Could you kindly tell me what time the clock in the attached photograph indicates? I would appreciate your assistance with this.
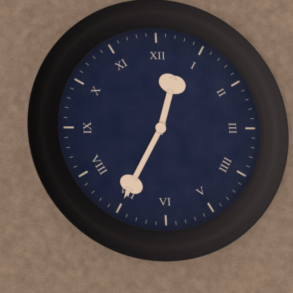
12:35
